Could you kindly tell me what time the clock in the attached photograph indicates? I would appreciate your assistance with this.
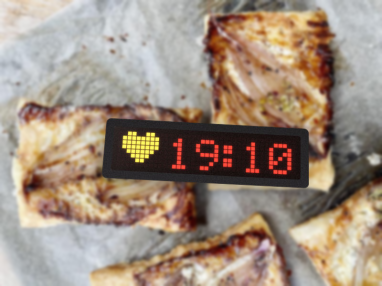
19:10
